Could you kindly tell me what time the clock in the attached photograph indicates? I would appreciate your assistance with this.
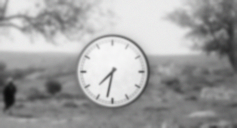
7:32
